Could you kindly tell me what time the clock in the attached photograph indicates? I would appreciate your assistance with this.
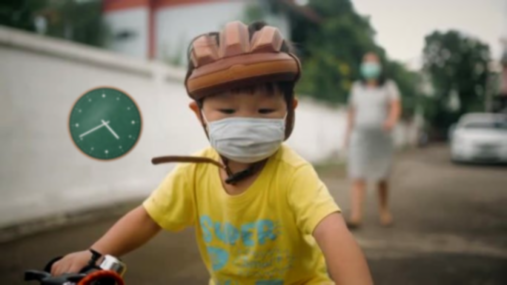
4:41
